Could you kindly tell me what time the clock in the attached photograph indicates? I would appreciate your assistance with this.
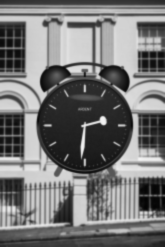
2:31
